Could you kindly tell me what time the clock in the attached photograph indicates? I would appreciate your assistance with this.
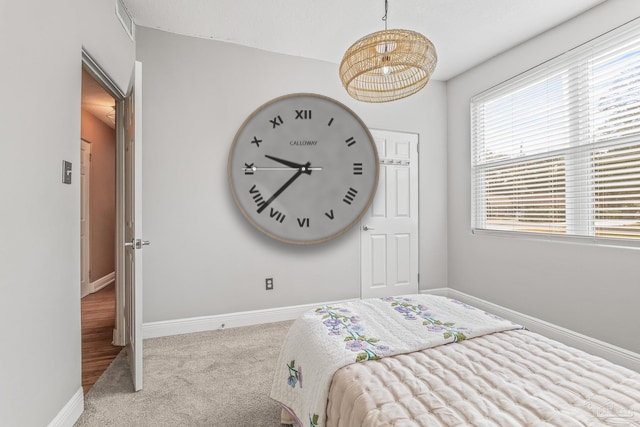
9:37:45
